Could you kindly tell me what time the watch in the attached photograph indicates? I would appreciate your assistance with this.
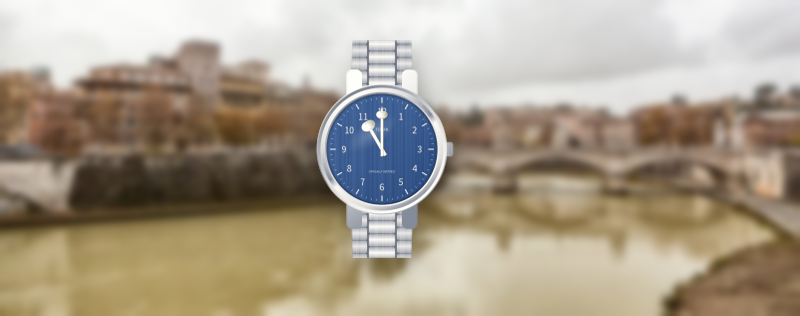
11:00
